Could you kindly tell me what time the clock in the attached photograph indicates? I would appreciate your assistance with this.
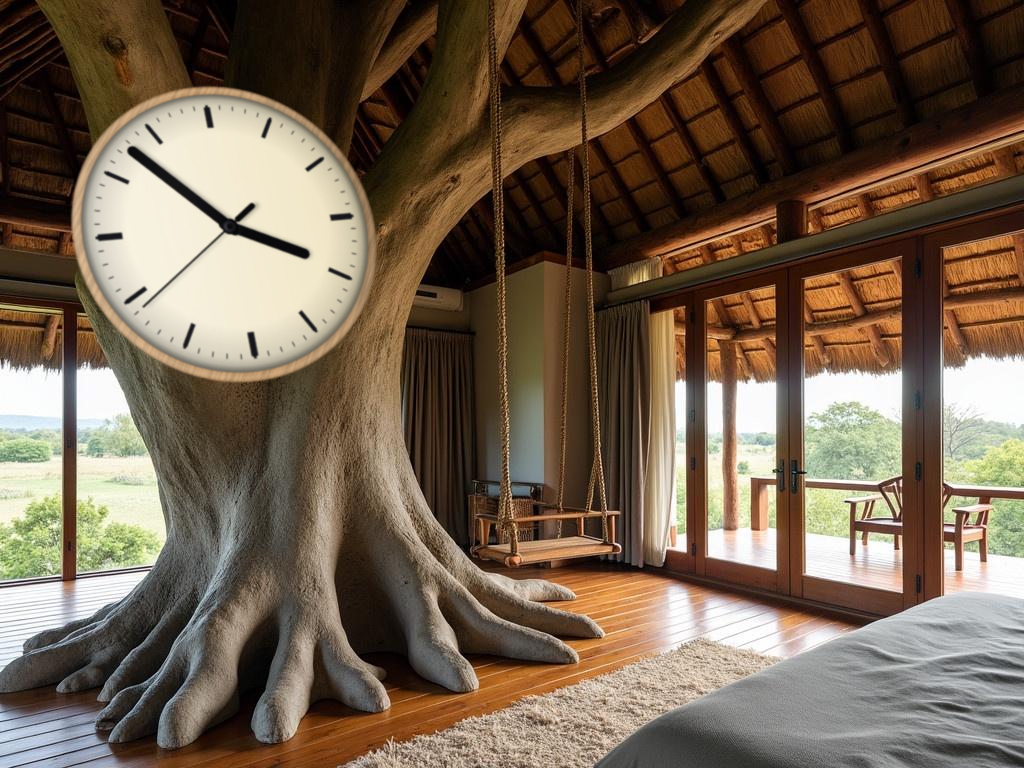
3:52:39
